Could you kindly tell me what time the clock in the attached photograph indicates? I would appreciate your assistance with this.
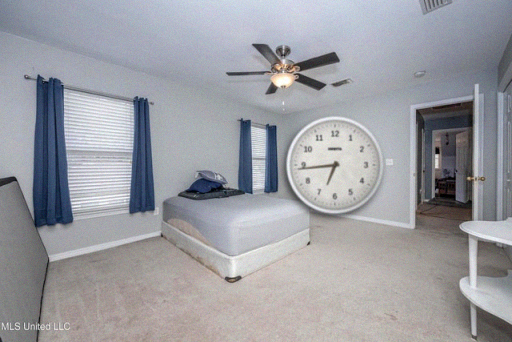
6:44
